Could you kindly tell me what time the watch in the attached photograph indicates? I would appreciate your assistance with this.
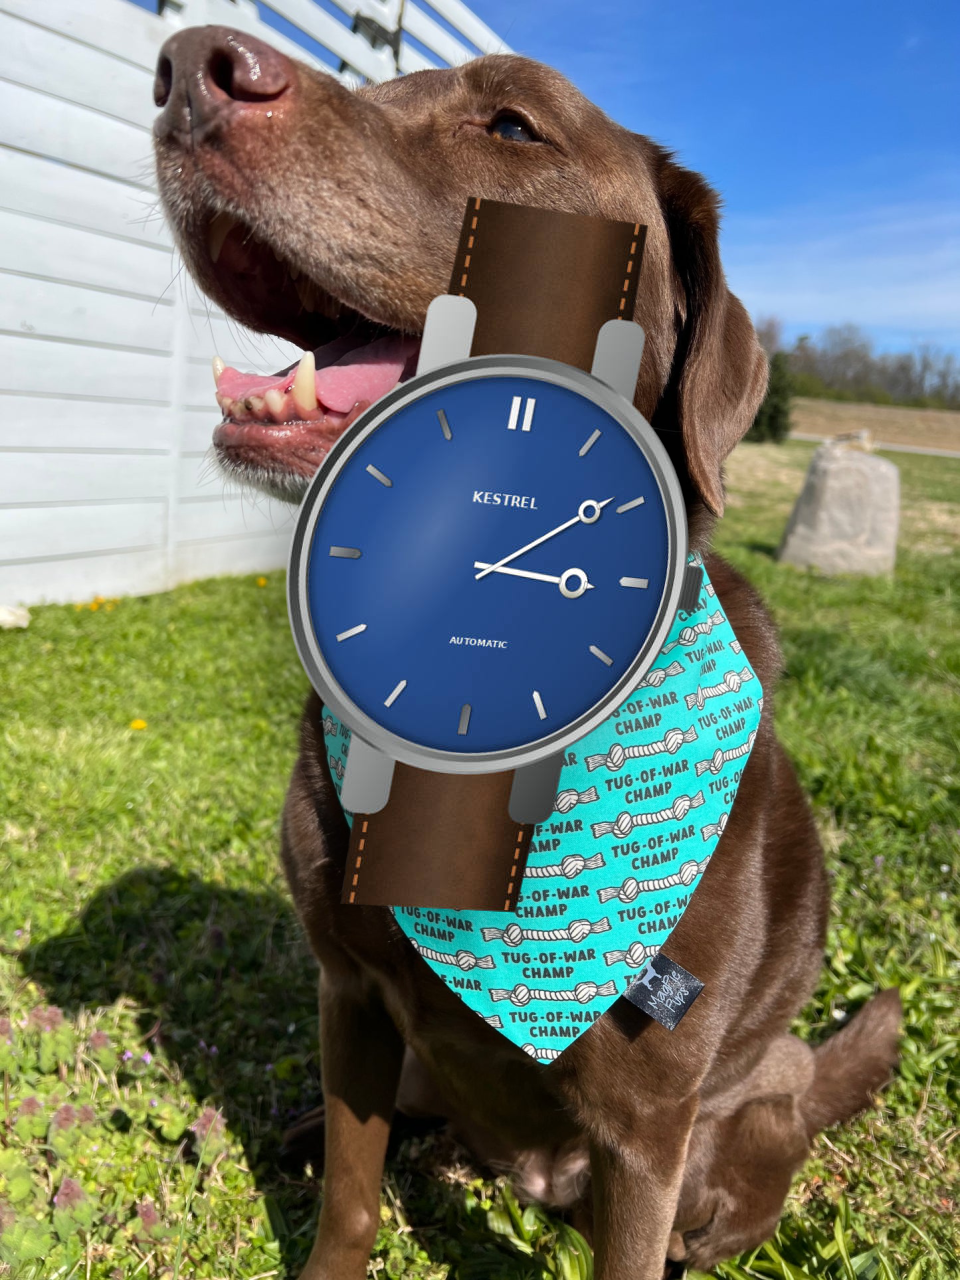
3:09
